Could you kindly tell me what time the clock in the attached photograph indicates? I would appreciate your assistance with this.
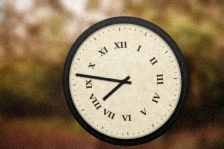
7:47
